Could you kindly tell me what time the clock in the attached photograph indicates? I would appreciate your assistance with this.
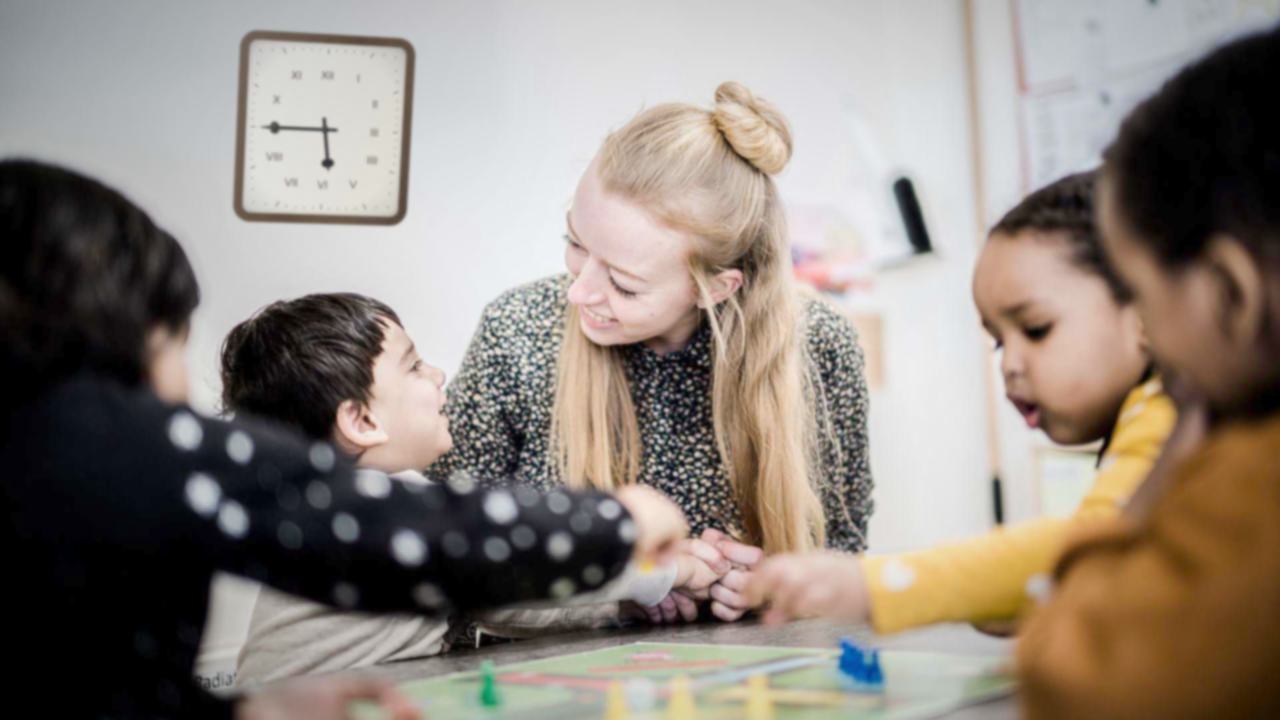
5:45
